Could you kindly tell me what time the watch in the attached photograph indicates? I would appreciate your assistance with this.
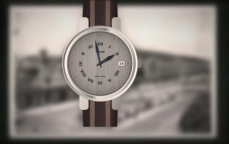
1:58
